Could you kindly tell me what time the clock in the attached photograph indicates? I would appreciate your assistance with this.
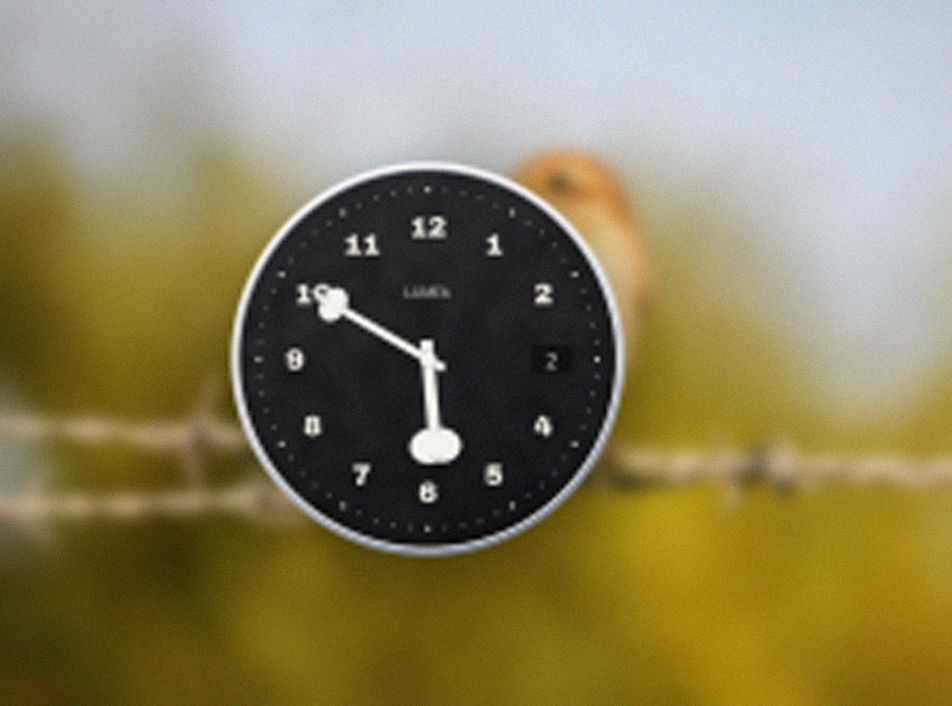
5:50
